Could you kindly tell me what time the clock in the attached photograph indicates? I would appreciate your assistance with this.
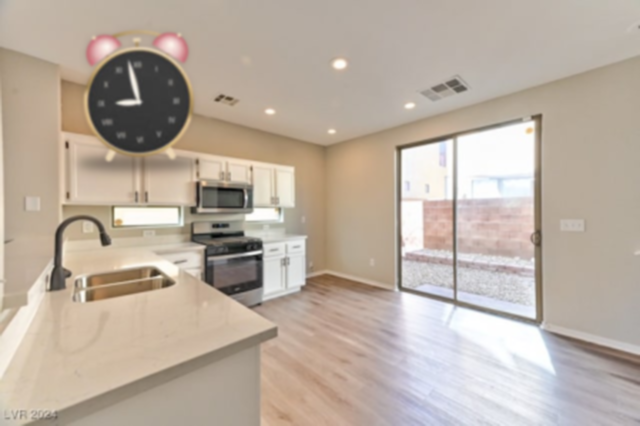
8:58
